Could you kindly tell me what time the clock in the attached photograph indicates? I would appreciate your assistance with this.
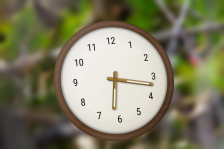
6:17
